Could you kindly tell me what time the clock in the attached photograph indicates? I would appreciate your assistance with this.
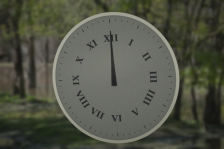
12:00
